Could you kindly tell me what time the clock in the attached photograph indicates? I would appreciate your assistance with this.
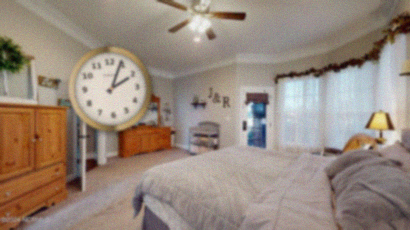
2:04
